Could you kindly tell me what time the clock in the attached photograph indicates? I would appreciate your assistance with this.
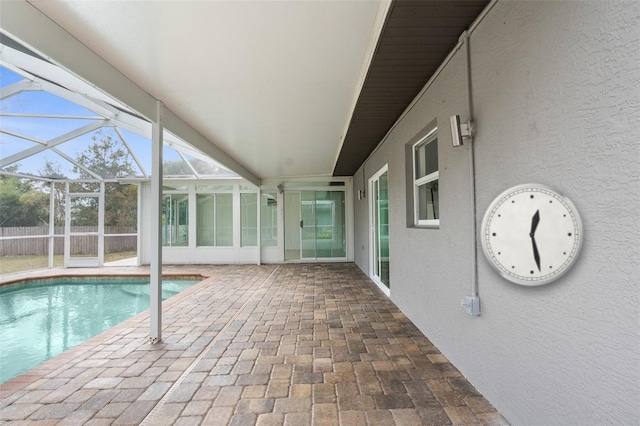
12:28
